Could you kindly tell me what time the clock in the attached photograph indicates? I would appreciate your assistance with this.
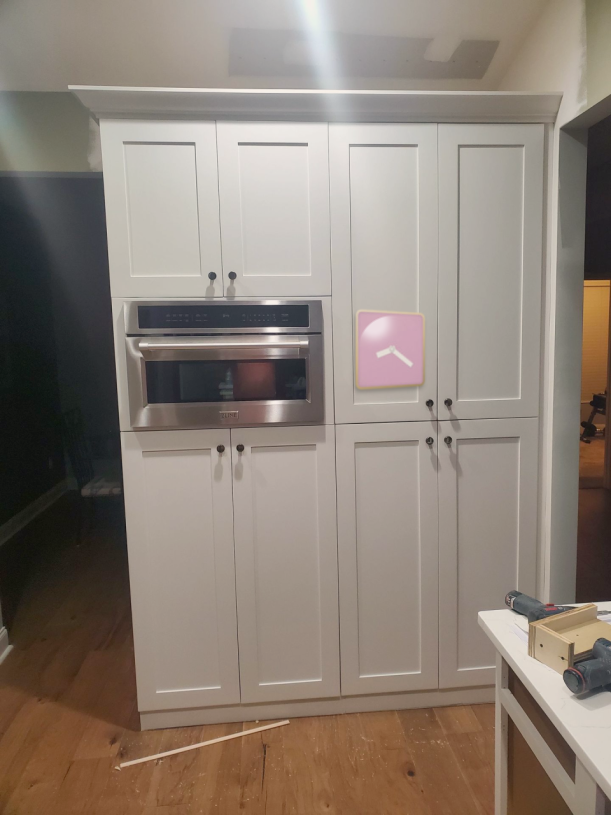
8:21
